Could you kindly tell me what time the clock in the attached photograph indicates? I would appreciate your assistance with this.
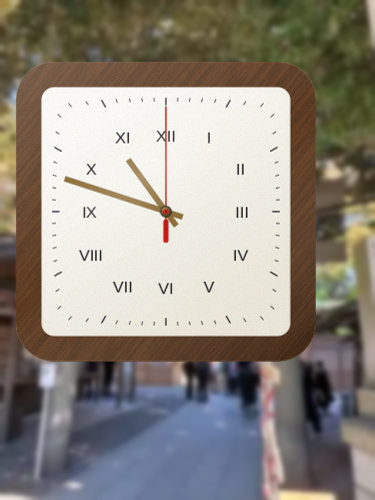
10:48:00
